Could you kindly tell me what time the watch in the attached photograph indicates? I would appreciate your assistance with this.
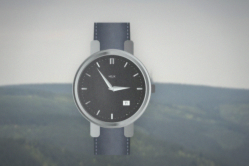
2:54
